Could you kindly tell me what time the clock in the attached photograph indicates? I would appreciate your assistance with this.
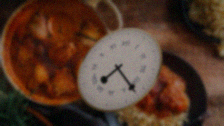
7:22
